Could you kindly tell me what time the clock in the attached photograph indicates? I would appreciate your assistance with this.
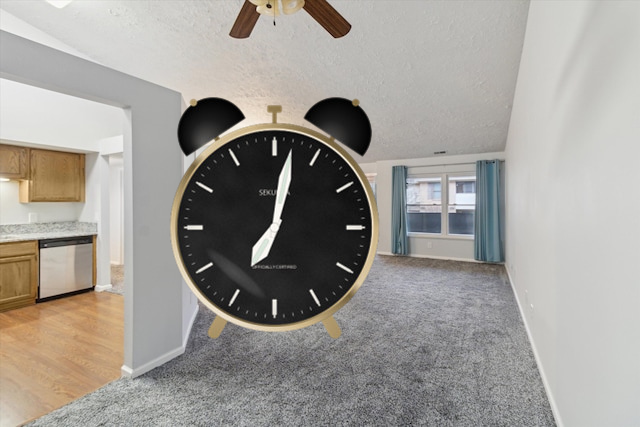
7:02
